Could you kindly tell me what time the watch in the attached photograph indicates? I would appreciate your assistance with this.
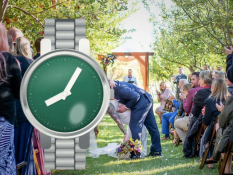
8:05
